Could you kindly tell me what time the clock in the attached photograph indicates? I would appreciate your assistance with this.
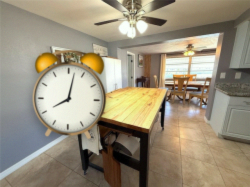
8:02
